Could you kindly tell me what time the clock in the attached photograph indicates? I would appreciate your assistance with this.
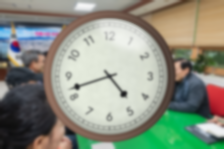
4:42
